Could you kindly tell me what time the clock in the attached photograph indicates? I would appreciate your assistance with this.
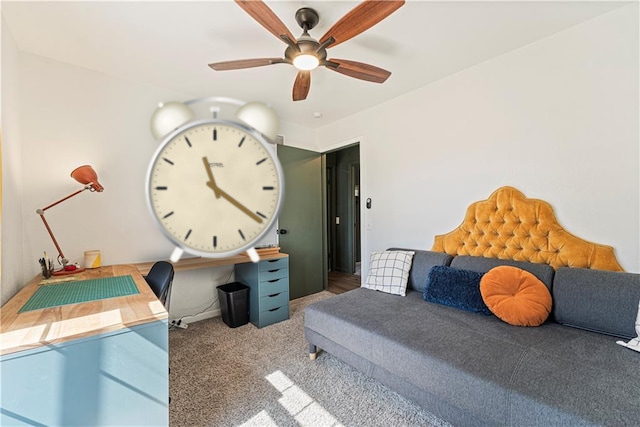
11:21
